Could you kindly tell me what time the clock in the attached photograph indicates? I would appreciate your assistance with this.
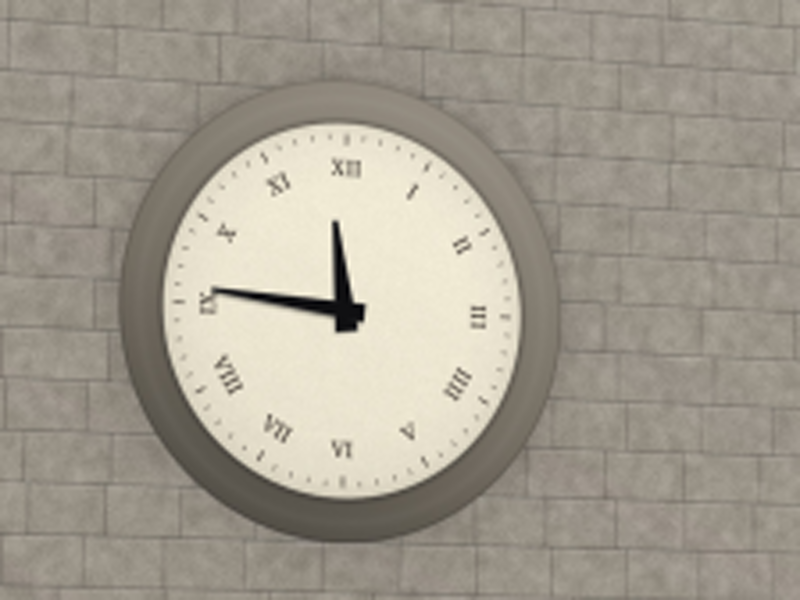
11:46
